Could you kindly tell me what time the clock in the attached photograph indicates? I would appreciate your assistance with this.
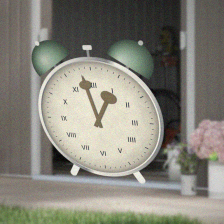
12:58
